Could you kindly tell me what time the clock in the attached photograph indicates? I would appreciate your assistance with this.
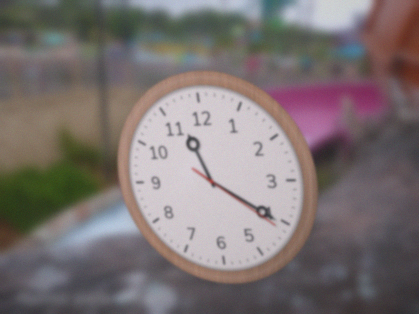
11:20:21
